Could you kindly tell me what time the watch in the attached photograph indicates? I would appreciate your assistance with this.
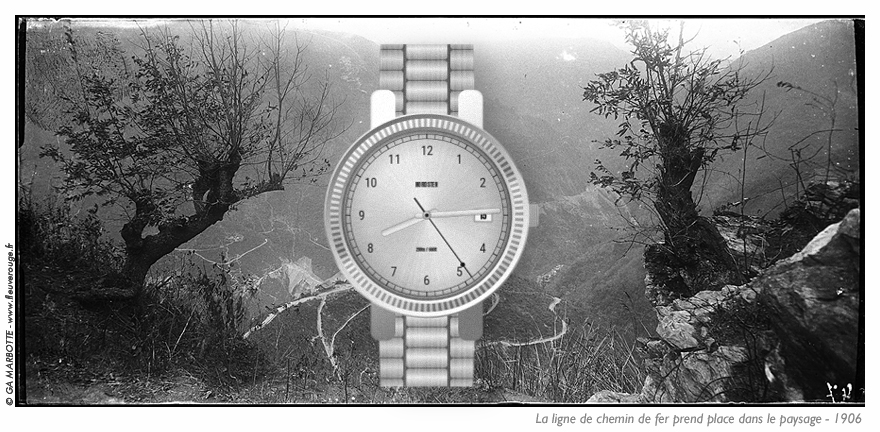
8:14:24
